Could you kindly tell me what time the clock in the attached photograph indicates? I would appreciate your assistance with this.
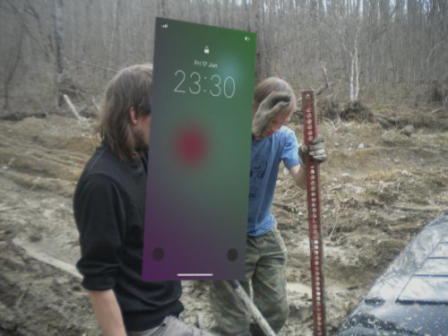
23:30
